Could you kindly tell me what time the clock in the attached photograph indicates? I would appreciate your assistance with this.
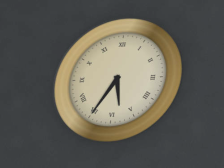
5:35
